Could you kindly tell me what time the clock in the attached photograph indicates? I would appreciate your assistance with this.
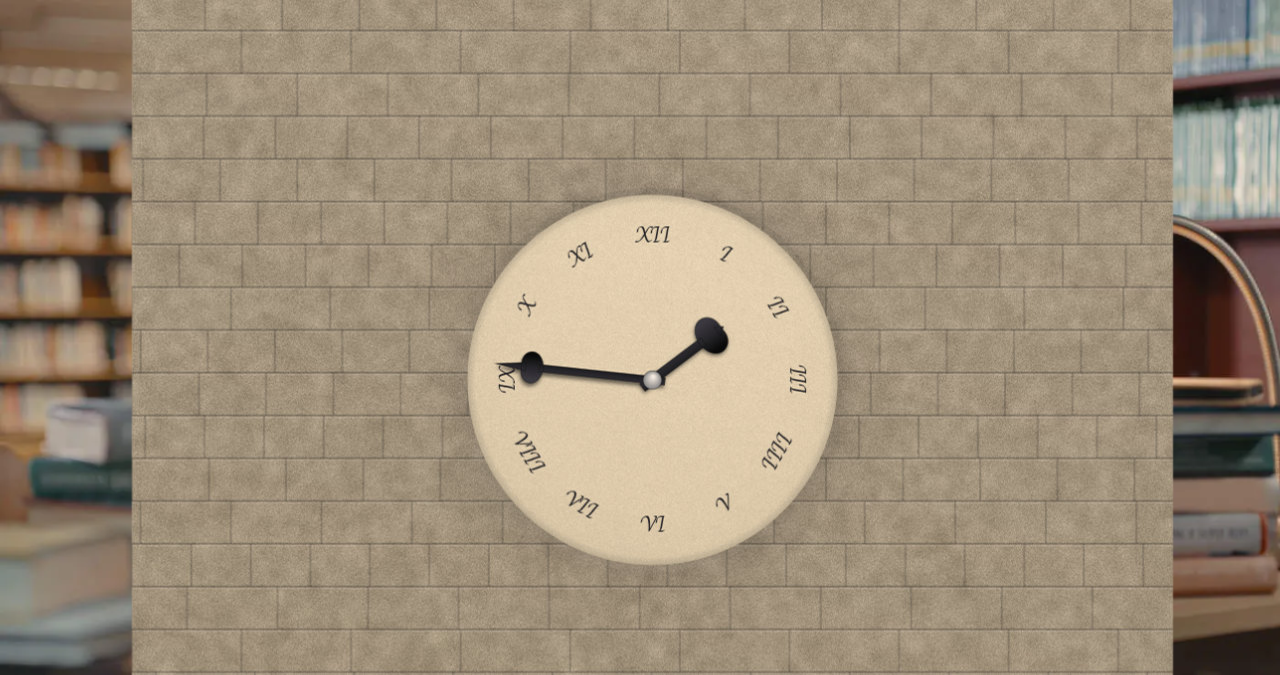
1:46
